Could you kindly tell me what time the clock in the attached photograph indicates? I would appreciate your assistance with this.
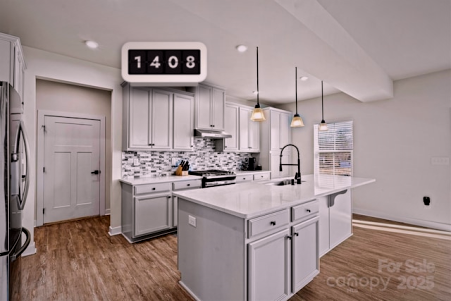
14:08
